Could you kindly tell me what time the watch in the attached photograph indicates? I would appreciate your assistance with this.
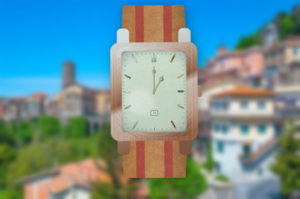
1:00
